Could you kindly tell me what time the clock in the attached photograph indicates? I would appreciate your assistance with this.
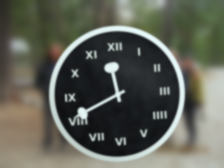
11:41
